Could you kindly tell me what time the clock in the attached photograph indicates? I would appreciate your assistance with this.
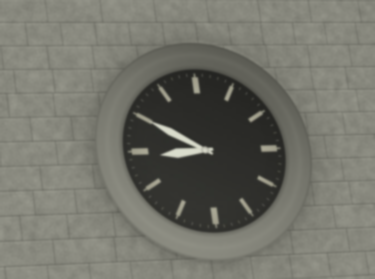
8:50
